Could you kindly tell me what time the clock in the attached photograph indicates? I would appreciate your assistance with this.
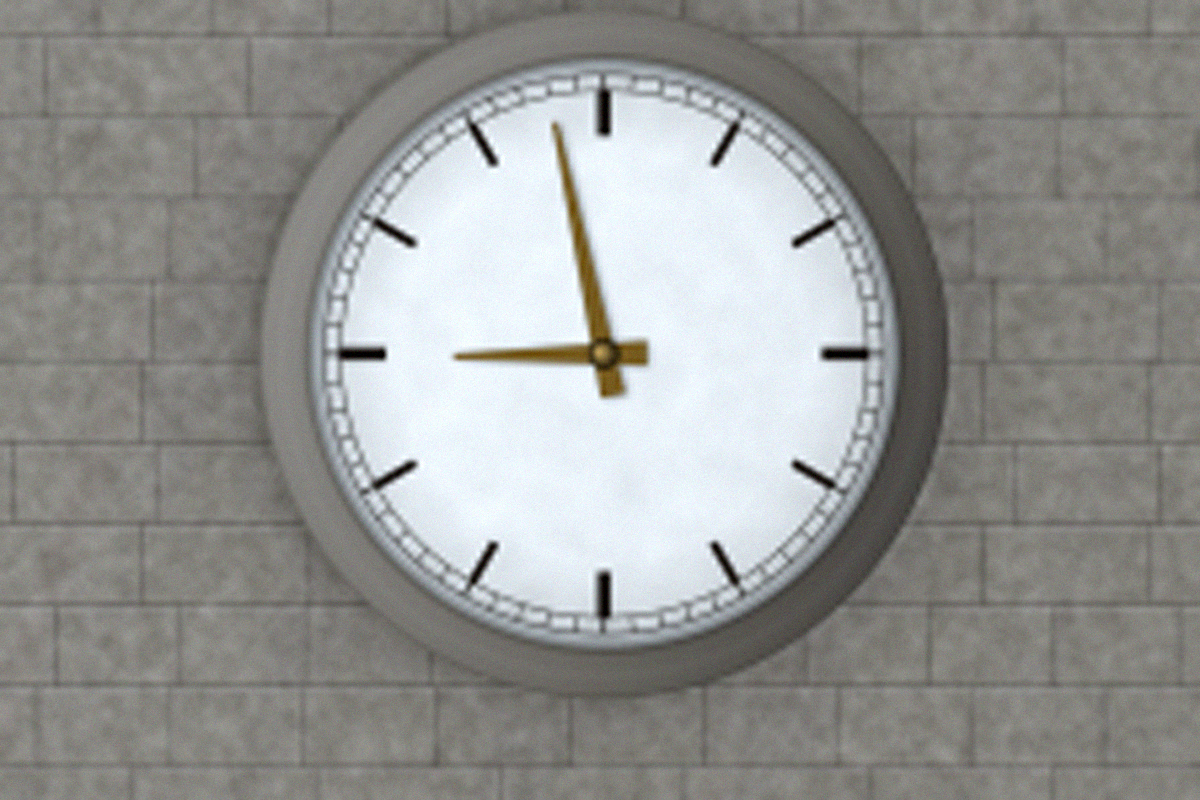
8:58
